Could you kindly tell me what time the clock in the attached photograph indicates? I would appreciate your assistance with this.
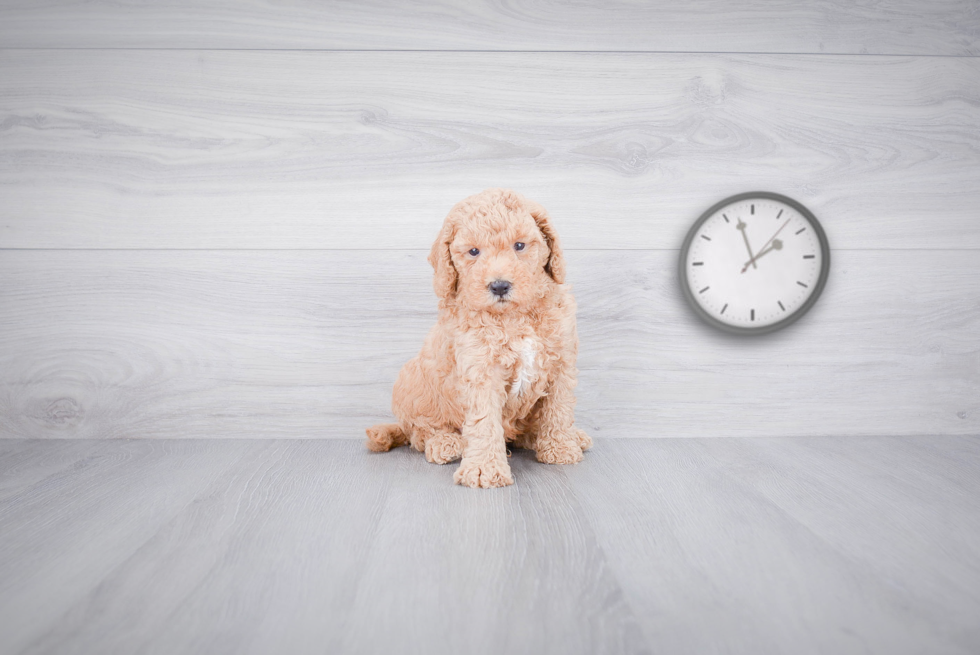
1:57:07
